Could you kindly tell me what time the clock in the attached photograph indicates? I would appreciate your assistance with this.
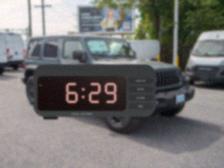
6:29
